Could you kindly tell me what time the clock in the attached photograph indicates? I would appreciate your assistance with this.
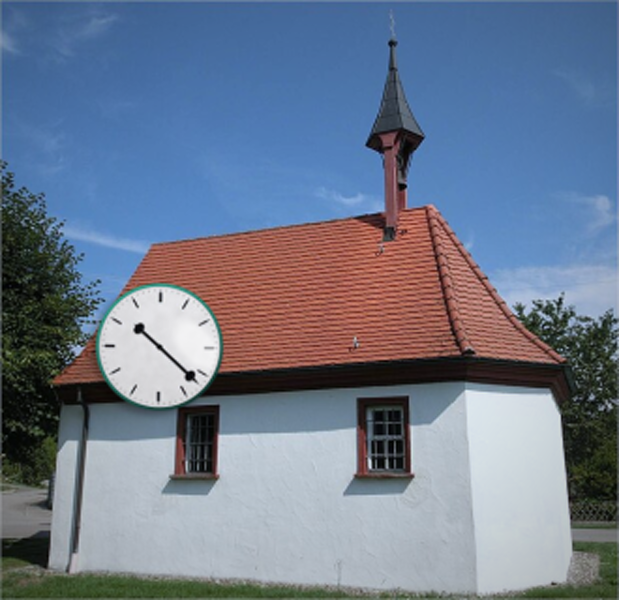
10:22
